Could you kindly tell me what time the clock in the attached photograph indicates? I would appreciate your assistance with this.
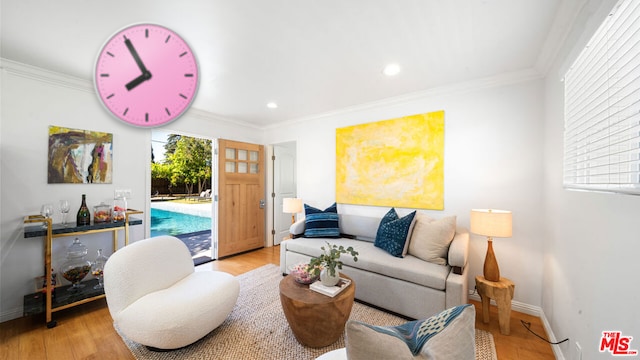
7:55
